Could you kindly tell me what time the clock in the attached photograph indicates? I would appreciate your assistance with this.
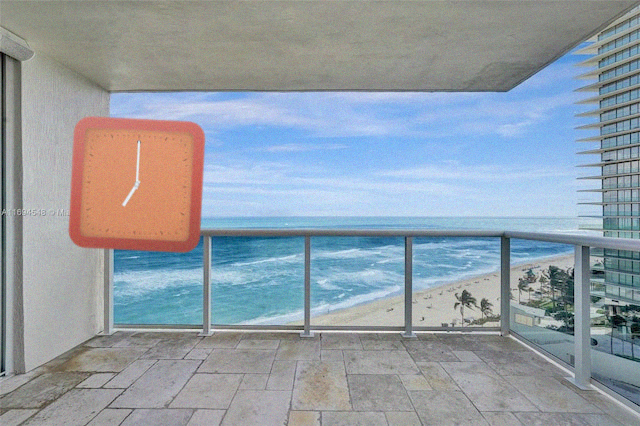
7:00
